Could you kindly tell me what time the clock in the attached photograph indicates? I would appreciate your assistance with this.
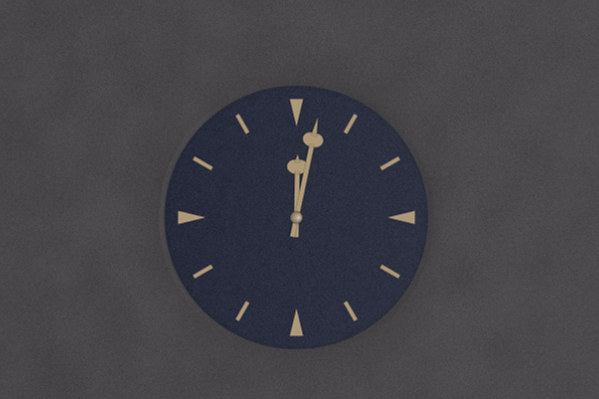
12:02
